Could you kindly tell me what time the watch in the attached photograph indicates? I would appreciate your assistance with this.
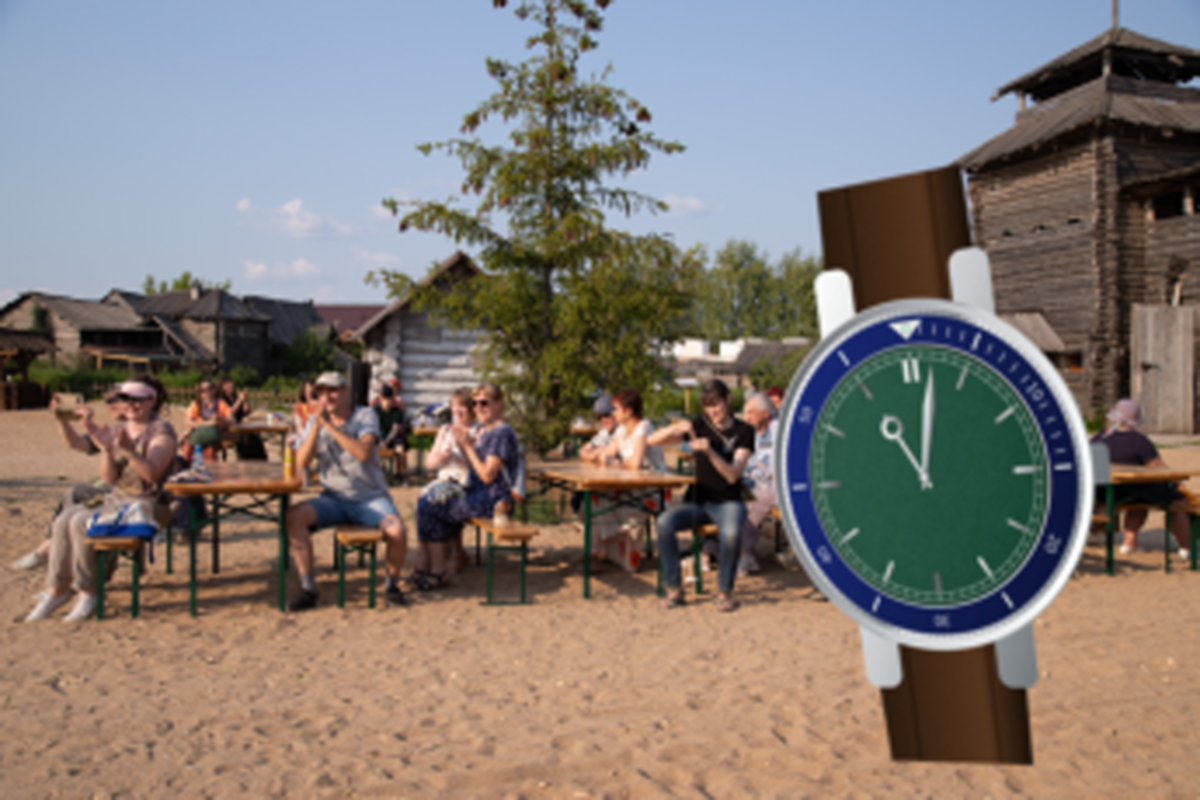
11:02
